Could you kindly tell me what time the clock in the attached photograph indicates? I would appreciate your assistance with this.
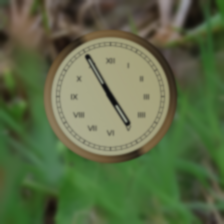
4:55
